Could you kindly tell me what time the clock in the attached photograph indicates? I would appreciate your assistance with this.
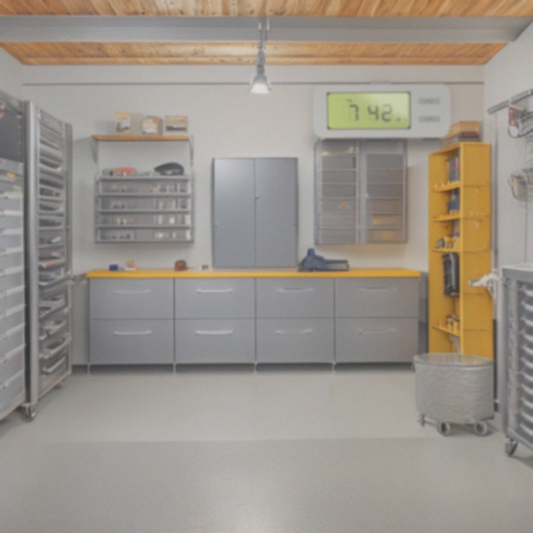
7:42
